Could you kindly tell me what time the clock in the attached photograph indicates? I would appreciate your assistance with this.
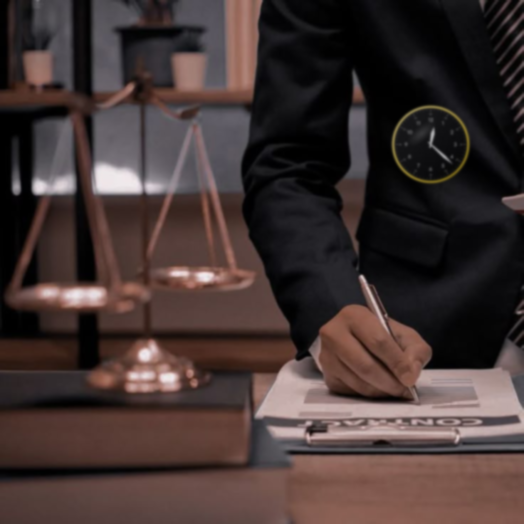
12:22
